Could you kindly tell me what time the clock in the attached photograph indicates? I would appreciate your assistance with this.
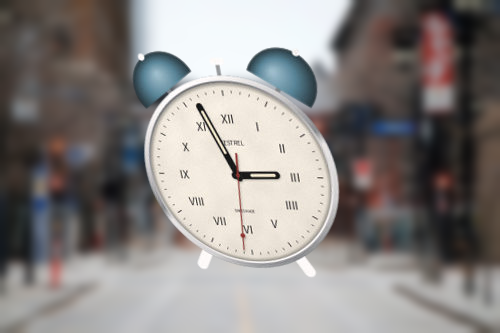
2:56:31
